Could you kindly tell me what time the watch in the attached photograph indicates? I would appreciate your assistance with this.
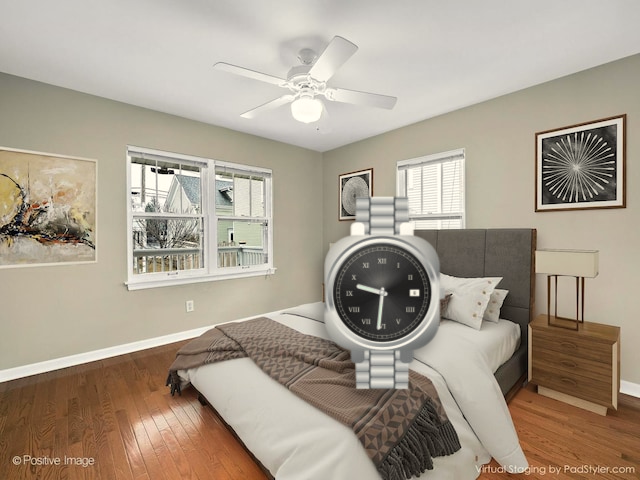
9:31
